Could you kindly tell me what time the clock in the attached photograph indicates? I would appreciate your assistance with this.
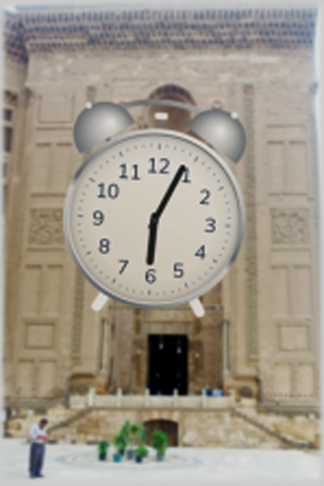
6:04
